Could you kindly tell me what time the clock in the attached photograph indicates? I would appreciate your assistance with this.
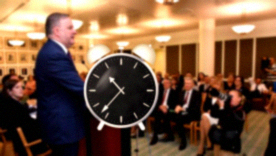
10:37
